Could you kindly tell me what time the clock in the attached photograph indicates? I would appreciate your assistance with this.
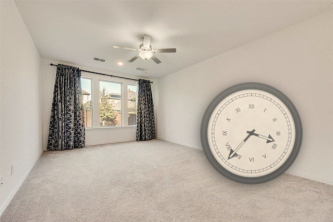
3:37
